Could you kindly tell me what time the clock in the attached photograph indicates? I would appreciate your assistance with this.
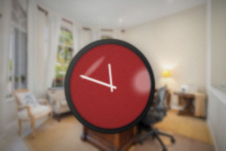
11:48
